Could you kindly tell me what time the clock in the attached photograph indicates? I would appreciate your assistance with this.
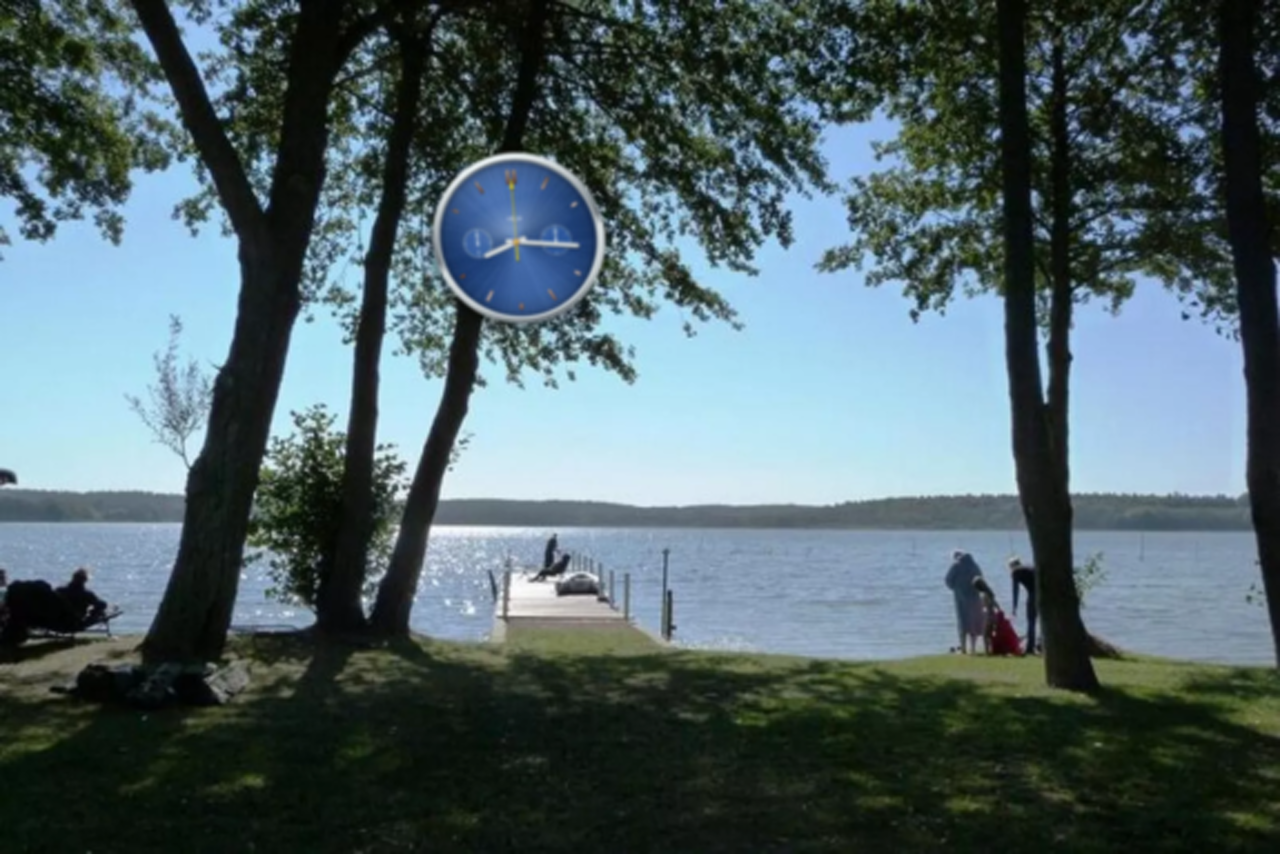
8:16
